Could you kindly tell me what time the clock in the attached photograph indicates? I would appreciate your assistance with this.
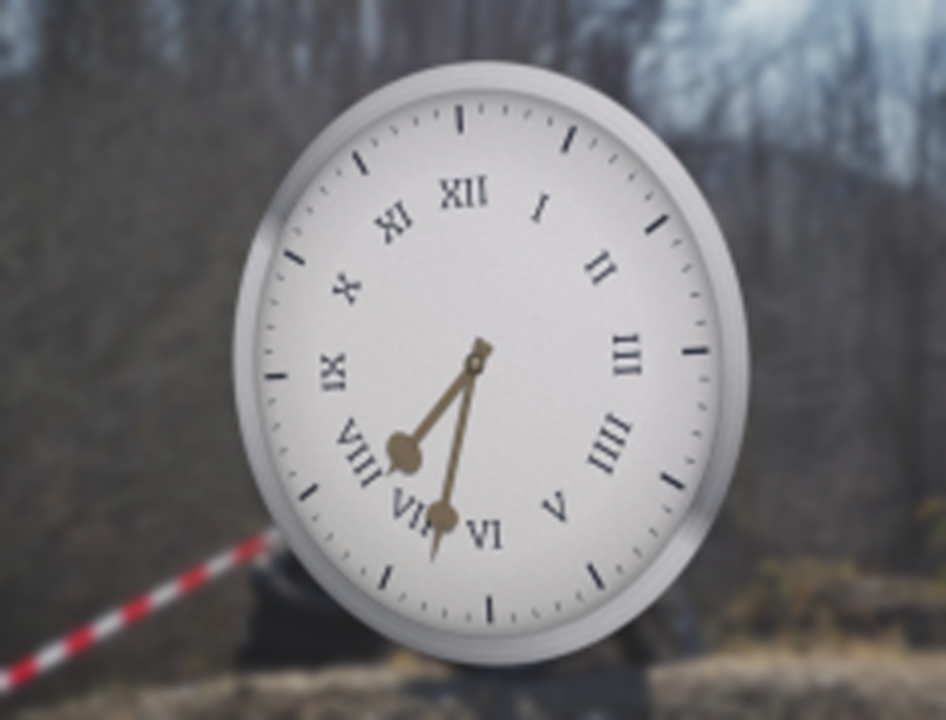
7:33
